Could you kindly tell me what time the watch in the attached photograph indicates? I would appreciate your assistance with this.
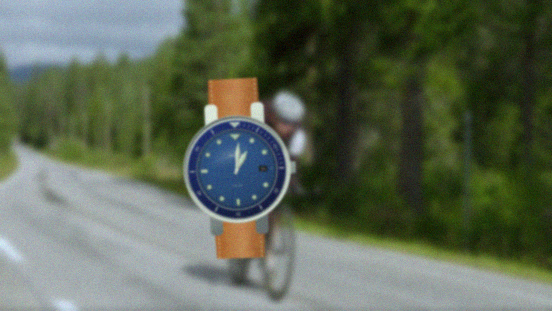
1:01
